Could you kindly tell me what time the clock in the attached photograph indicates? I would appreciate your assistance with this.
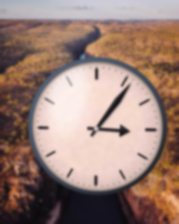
3:06
